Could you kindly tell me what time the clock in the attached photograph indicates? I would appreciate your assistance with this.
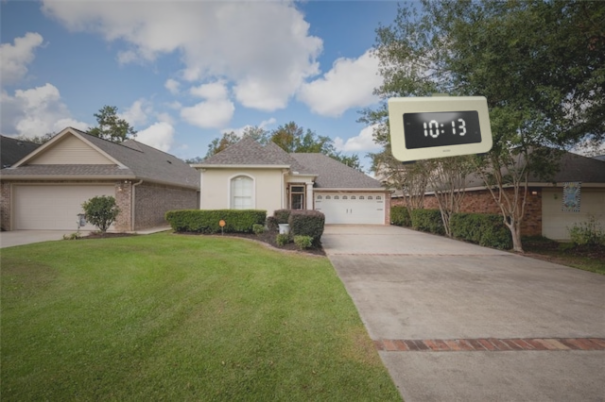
10:13
